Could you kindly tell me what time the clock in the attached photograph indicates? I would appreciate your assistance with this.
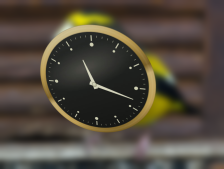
11:18
